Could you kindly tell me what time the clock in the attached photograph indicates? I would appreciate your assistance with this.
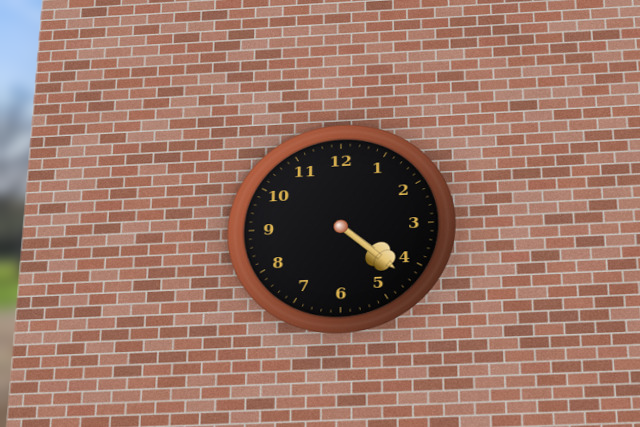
4:22
